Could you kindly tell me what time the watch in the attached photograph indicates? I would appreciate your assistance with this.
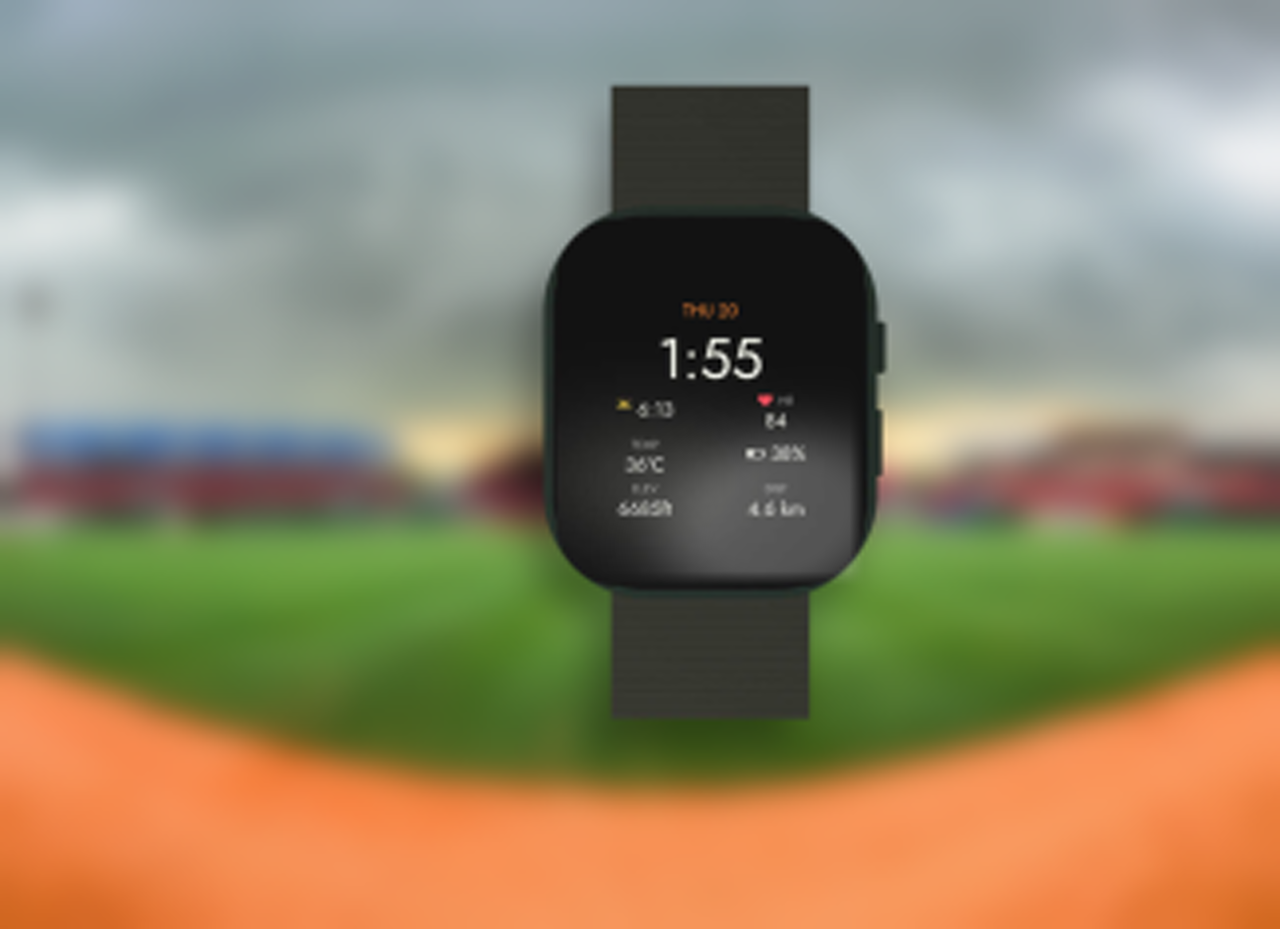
1:55
